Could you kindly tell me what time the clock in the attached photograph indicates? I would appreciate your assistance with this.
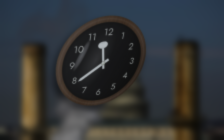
11:39
